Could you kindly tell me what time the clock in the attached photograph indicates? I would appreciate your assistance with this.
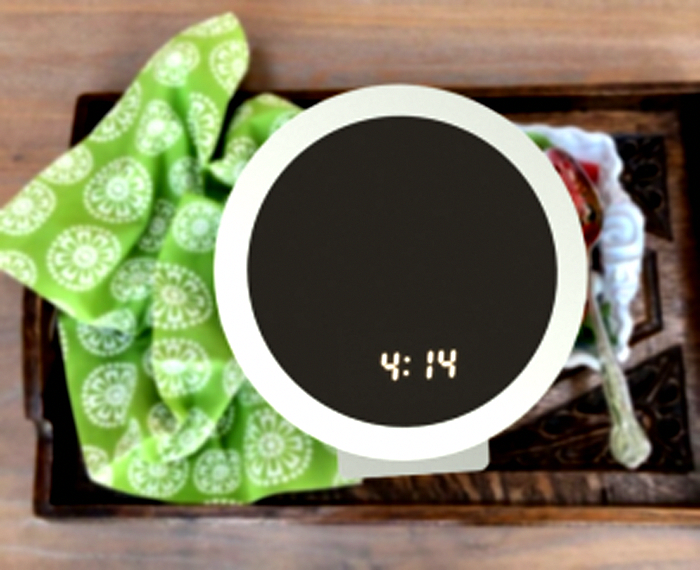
4:14
